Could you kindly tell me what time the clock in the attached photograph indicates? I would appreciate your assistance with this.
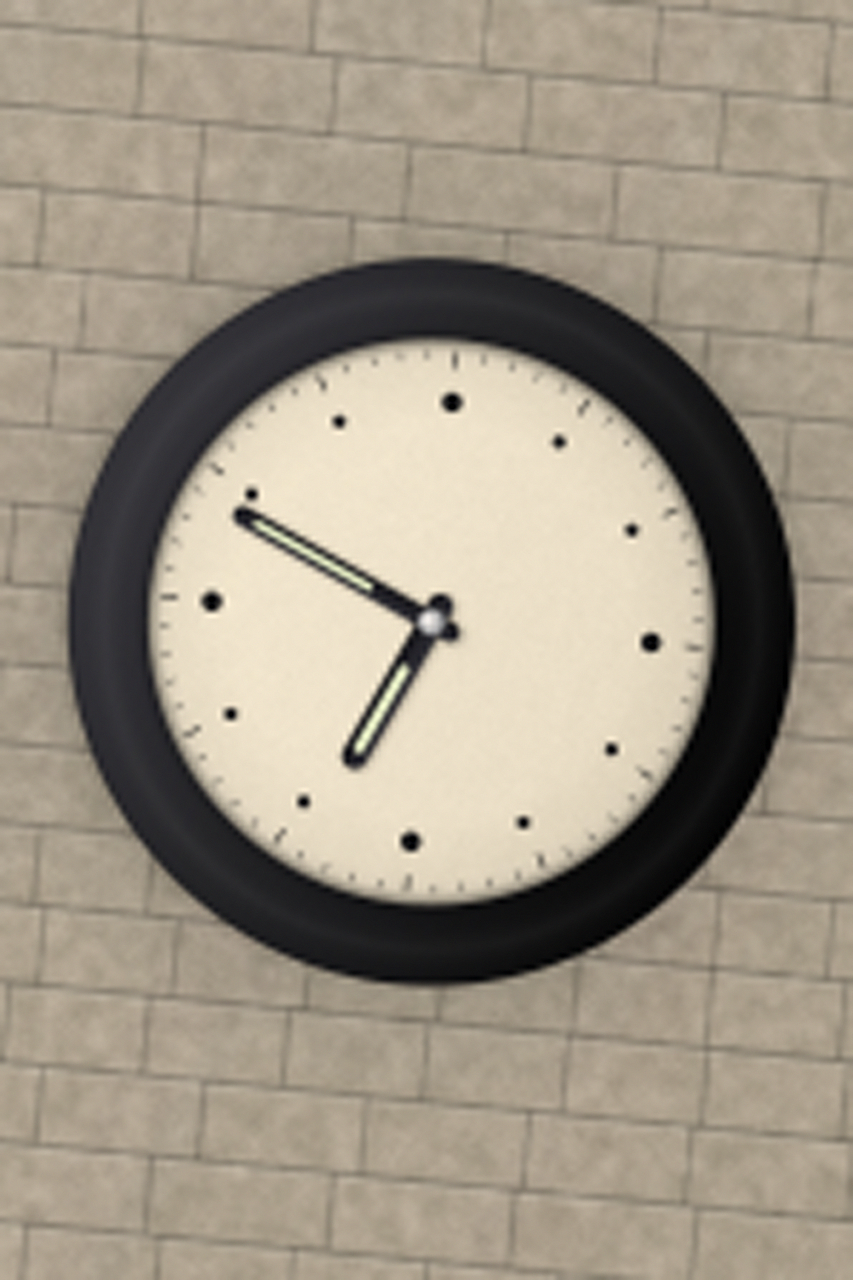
6:49
